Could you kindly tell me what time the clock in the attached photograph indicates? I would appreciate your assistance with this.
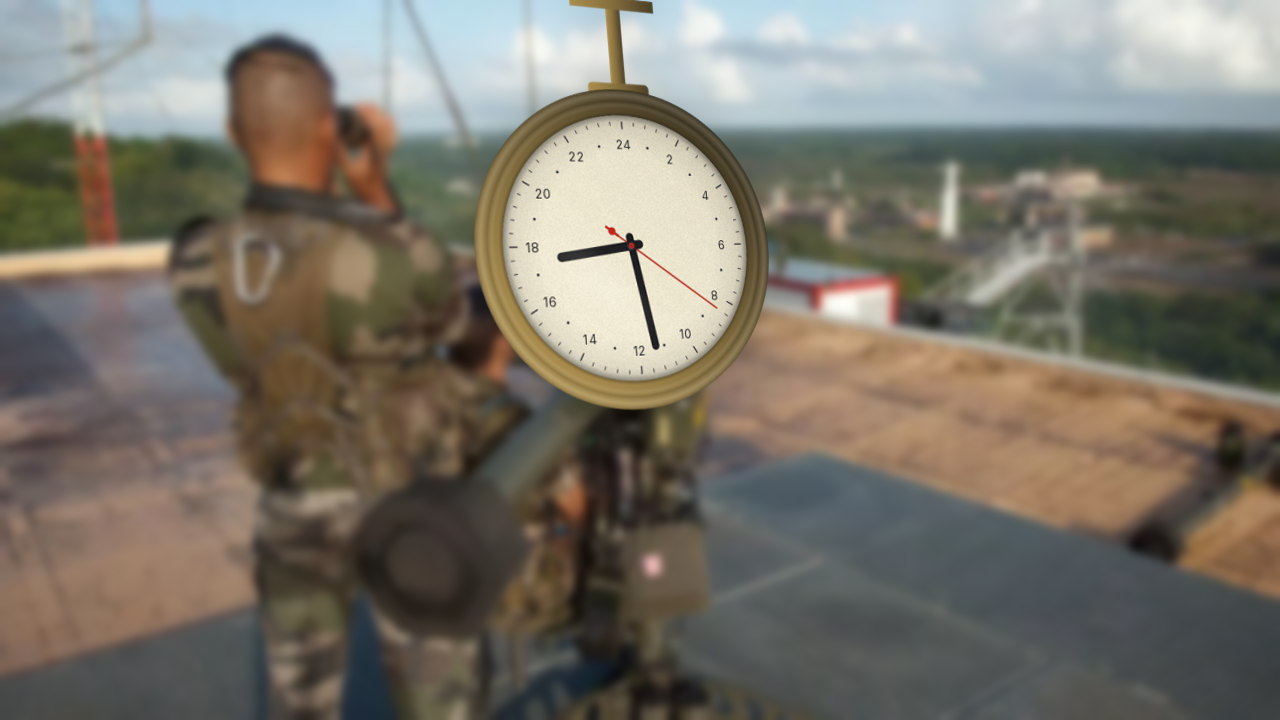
17:28:21
